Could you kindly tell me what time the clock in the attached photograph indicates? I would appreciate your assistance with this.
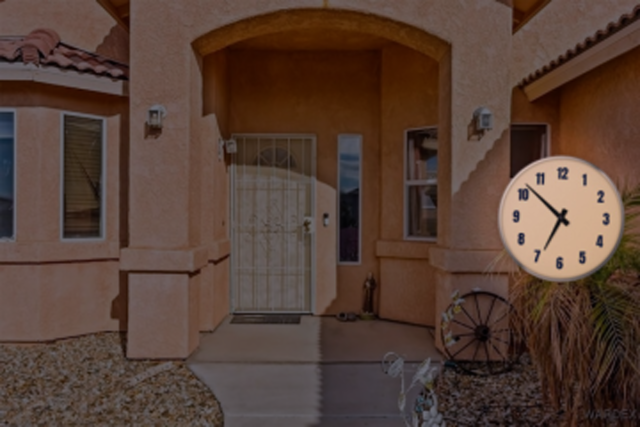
6:52
